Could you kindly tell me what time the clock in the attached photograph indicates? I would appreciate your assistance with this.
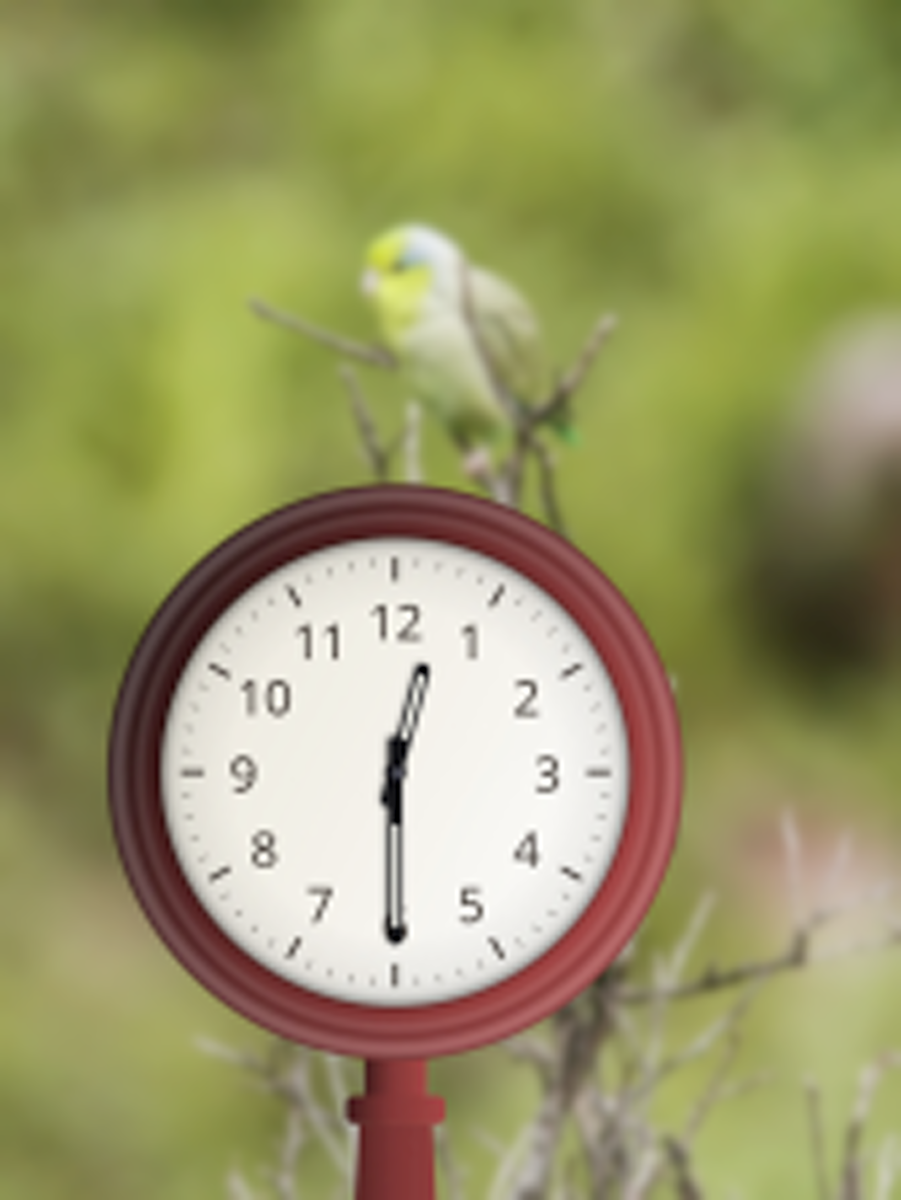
12:30
